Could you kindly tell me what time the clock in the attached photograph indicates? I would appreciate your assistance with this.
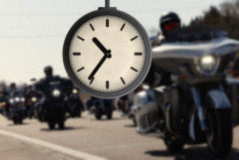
10:36
